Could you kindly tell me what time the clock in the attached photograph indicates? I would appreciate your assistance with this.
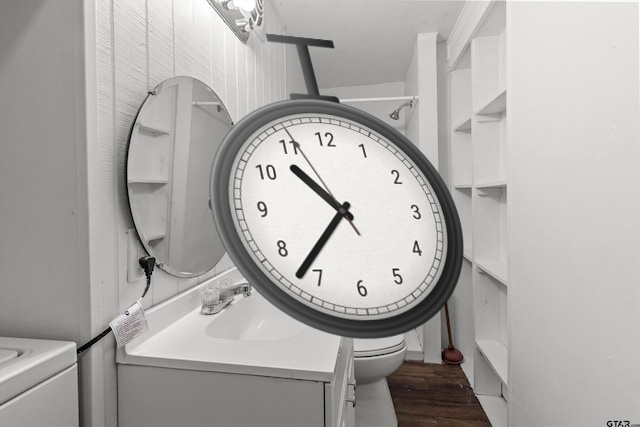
10:36:56
